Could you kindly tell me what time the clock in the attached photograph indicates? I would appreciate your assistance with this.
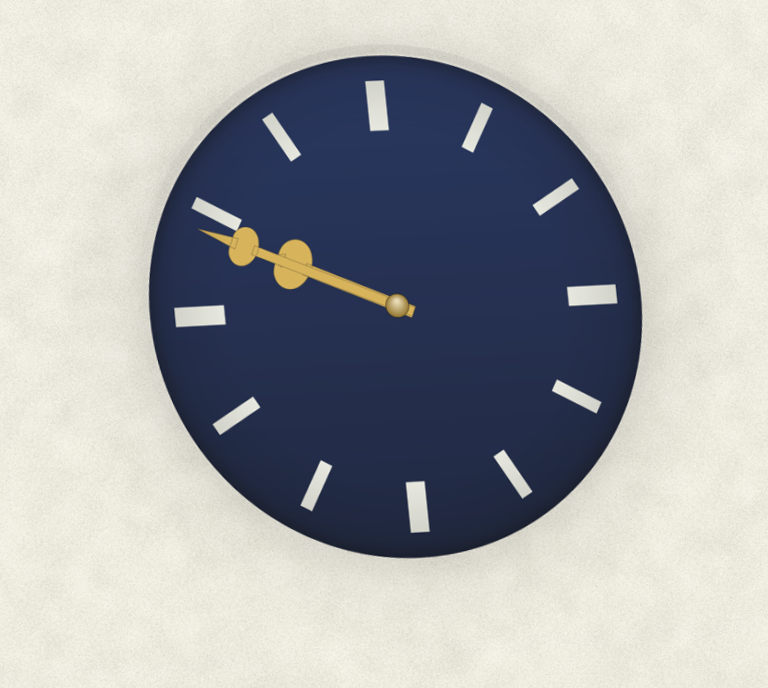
9:49
